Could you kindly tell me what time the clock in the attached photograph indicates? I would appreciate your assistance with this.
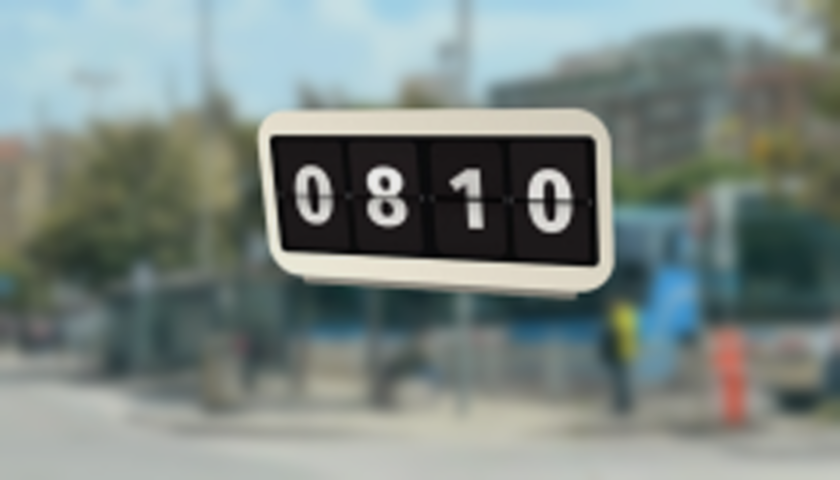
8:10
